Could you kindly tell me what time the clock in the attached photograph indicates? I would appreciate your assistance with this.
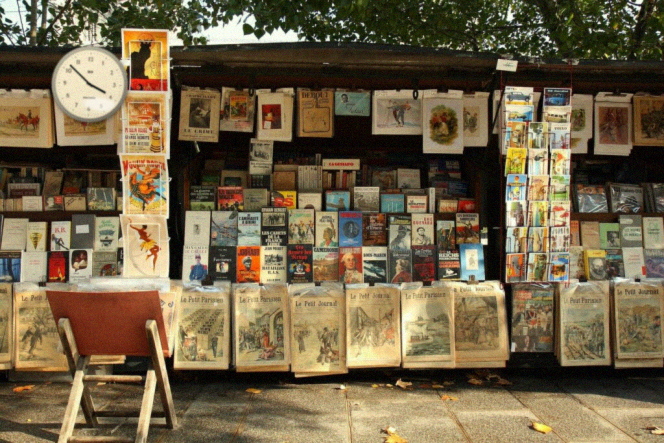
3:52
